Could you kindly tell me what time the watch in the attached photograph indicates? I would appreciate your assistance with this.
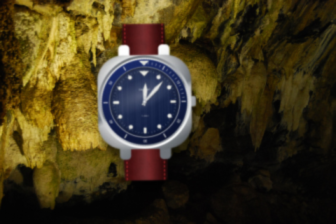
12:07
